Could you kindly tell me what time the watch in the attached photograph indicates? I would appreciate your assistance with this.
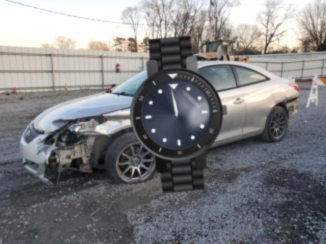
11:59
